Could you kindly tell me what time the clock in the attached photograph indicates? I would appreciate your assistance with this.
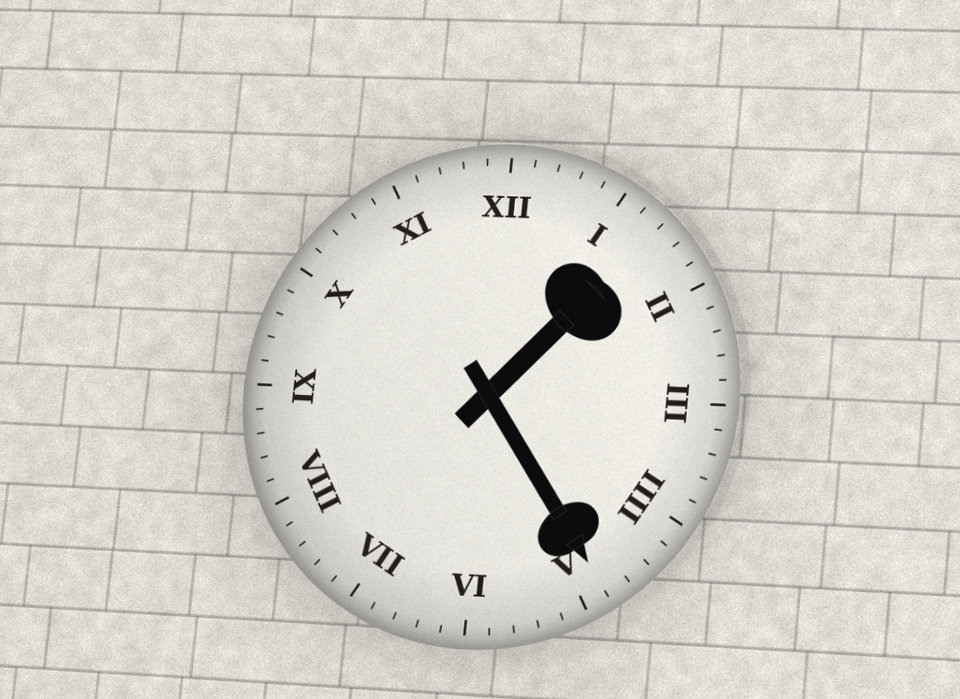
1:24
